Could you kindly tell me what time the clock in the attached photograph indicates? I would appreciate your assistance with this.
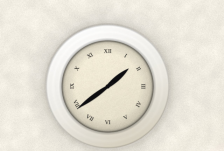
1:39
